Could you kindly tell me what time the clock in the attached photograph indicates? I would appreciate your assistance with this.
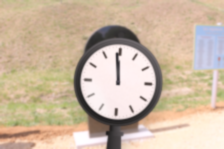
11:59
